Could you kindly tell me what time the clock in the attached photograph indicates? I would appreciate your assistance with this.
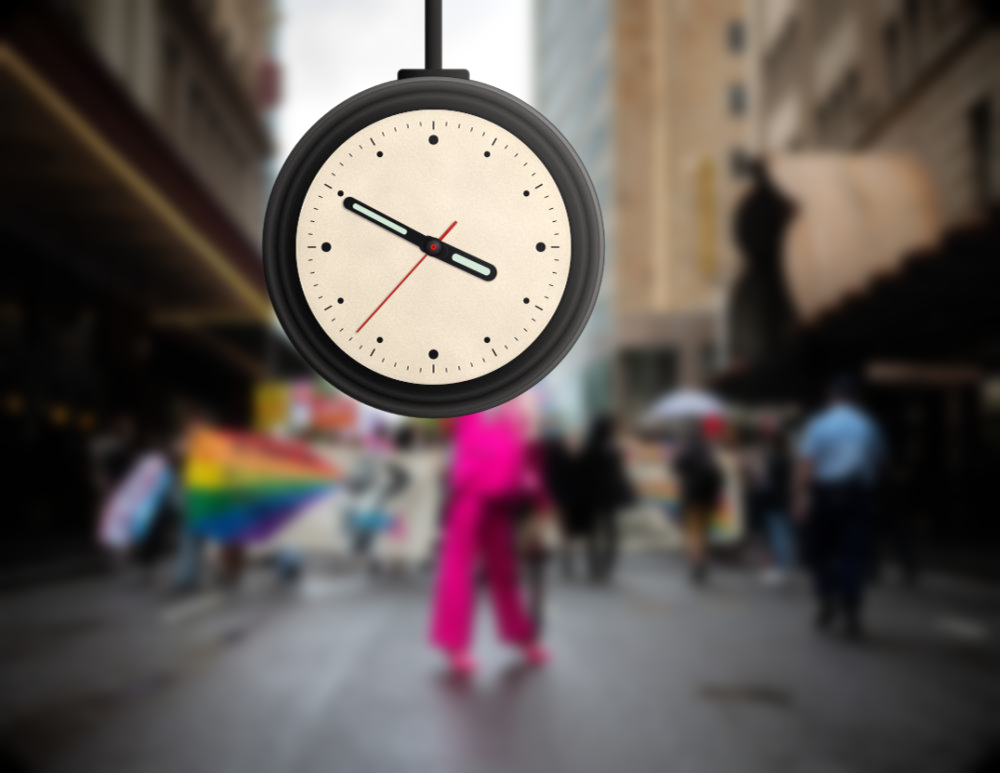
3:49:37
